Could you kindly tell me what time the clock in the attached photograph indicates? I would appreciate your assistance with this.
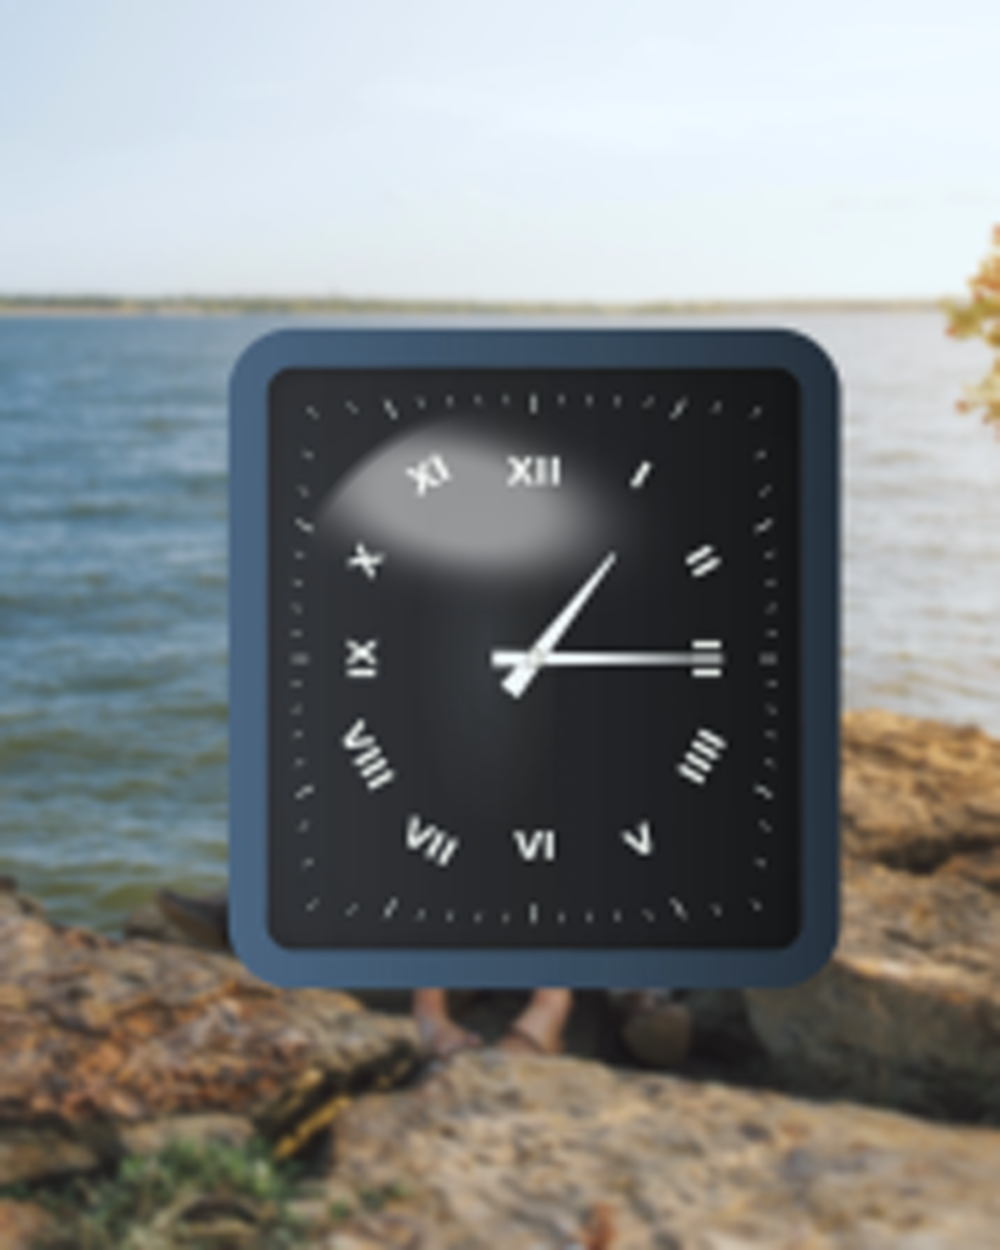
1:15
